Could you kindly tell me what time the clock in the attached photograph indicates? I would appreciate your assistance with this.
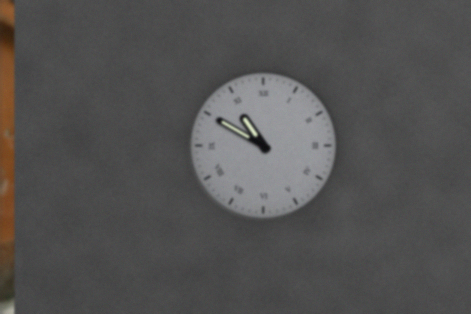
10:50
